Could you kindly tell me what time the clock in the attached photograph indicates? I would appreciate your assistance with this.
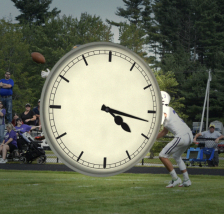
4:17
